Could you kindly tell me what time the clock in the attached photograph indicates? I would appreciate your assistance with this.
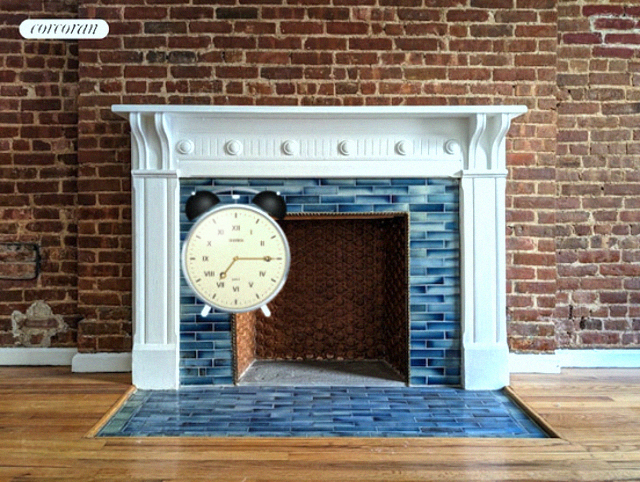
7:15
